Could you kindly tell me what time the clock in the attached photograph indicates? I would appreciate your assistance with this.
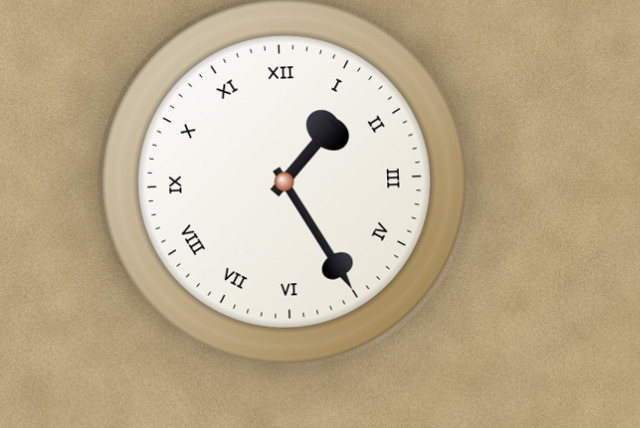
1:25
